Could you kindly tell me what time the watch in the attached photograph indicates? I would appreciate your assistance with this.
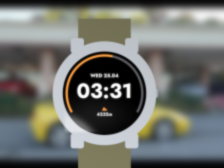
3:31
